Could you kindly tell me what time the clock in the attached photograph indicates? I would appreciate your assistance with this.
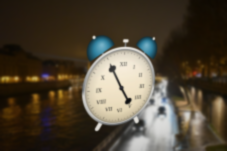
4:55
